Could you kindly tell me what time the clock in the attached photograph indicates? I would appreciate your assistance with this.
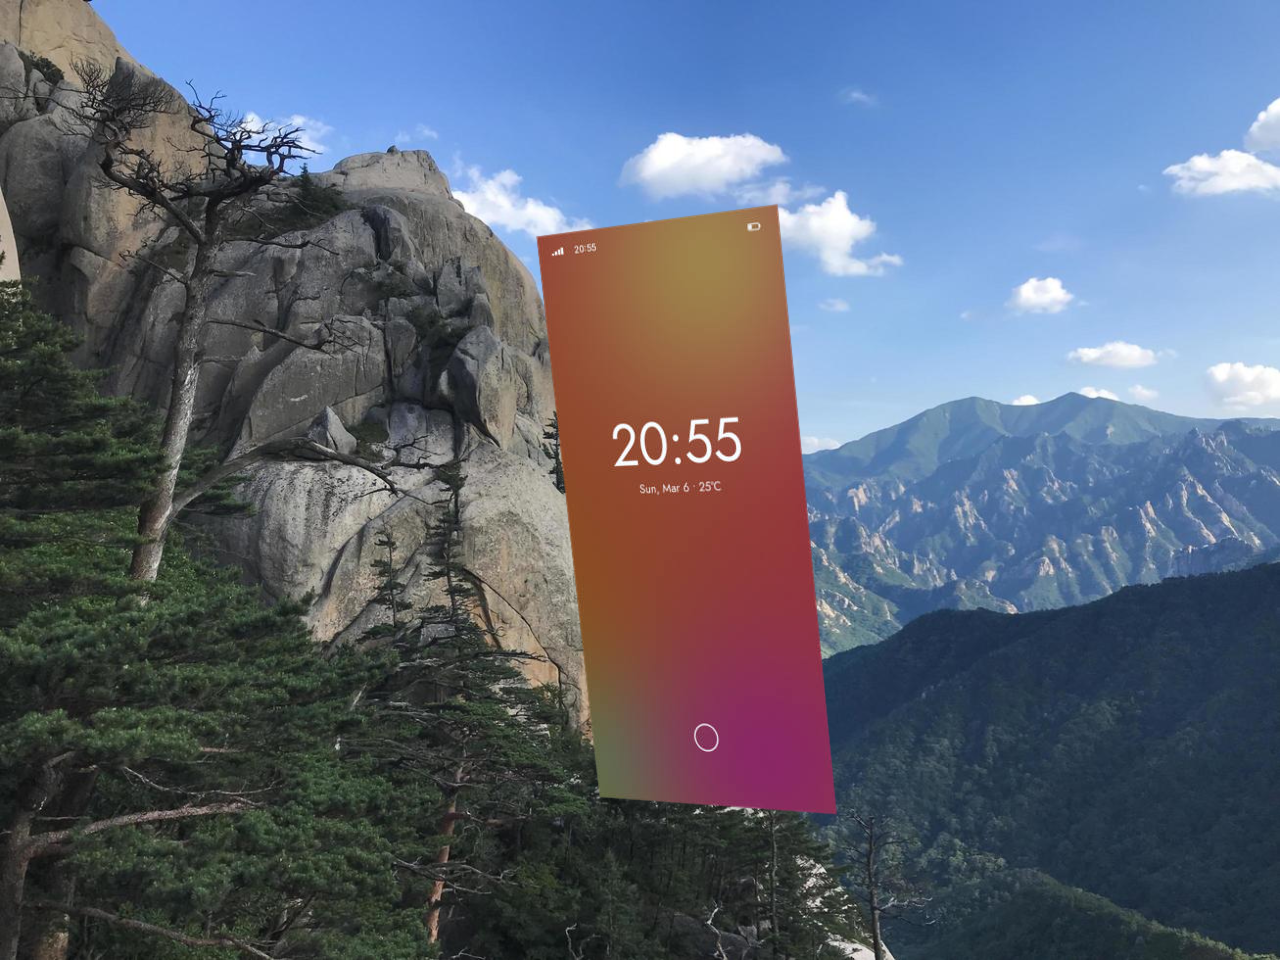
20:55
